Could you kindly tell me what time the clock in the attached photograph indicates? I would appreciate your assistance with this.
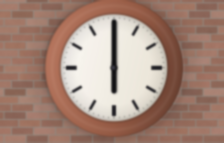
6:00
